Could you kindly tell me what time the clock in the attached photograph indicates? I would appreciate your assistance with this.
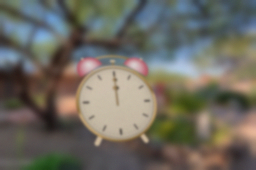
12:00
